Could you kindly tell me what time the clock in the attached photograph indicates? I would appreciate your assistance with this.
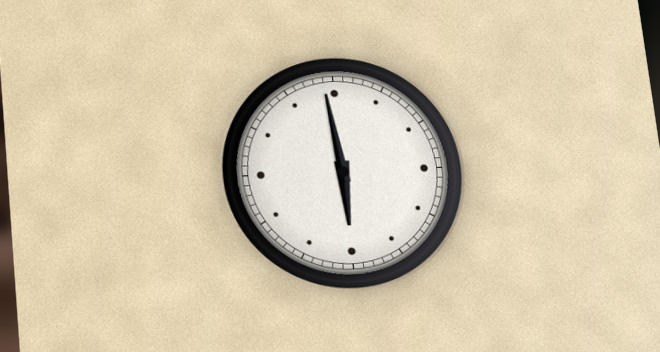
5:59
